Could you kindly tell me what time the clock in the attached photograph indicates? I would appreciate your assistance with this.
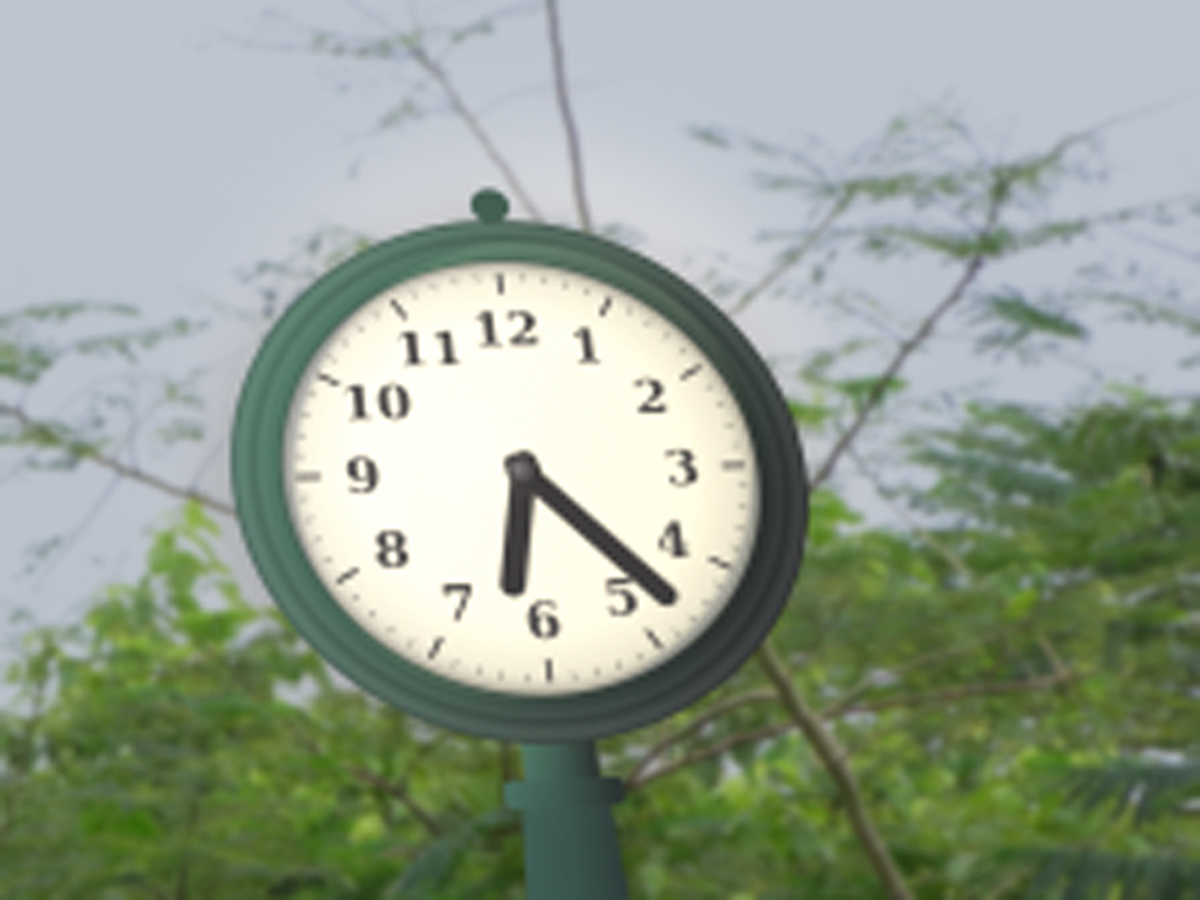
6:23
